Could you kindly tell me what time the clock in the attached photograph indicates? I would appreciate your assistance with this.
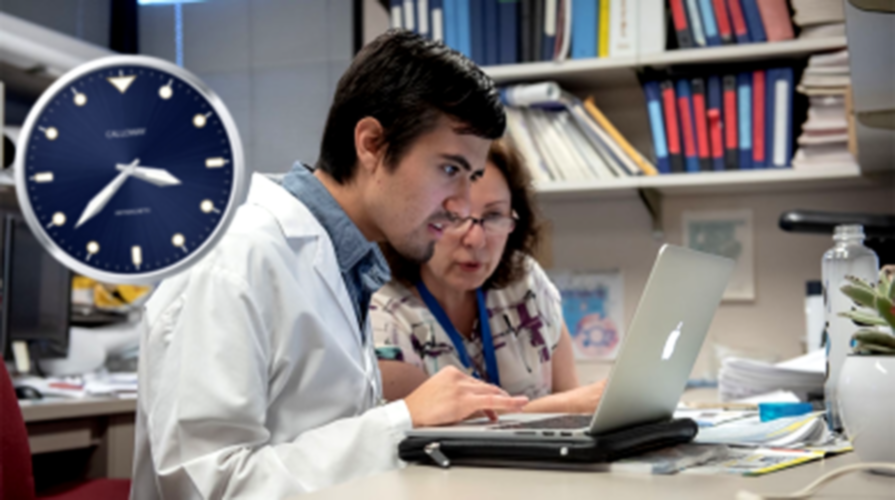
3:38
